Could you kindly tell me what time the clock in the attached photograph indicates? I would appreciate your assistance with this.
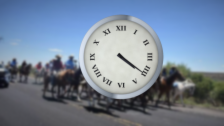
4:21
